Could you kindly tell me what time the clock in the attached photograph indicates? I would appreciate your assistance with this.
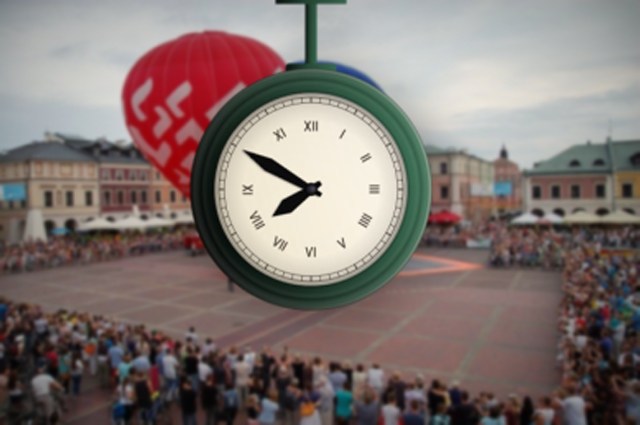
7:50
